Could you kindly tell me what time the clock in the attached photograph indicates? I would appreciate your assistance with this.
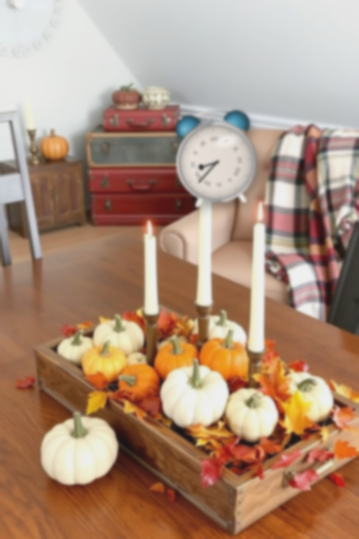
8:38
